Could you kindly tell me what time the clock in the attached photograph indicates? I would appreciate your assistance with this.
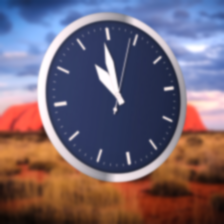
10:59:04
